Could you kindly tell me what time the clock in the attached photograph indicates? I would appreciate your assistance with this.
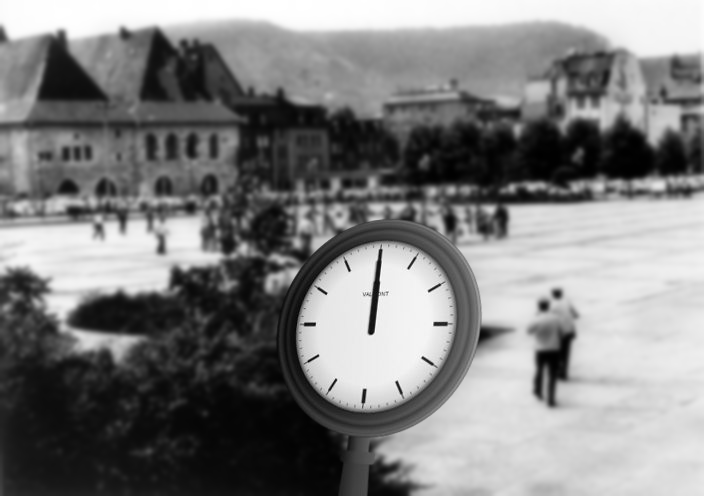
12:00
